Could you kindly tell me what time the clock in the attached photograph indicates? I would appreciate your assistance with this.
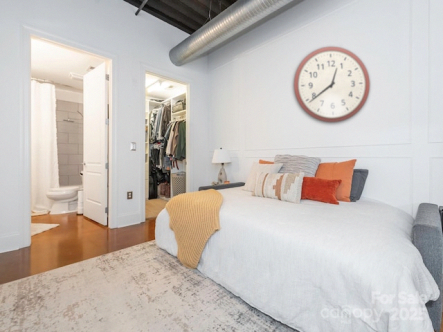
12:39
